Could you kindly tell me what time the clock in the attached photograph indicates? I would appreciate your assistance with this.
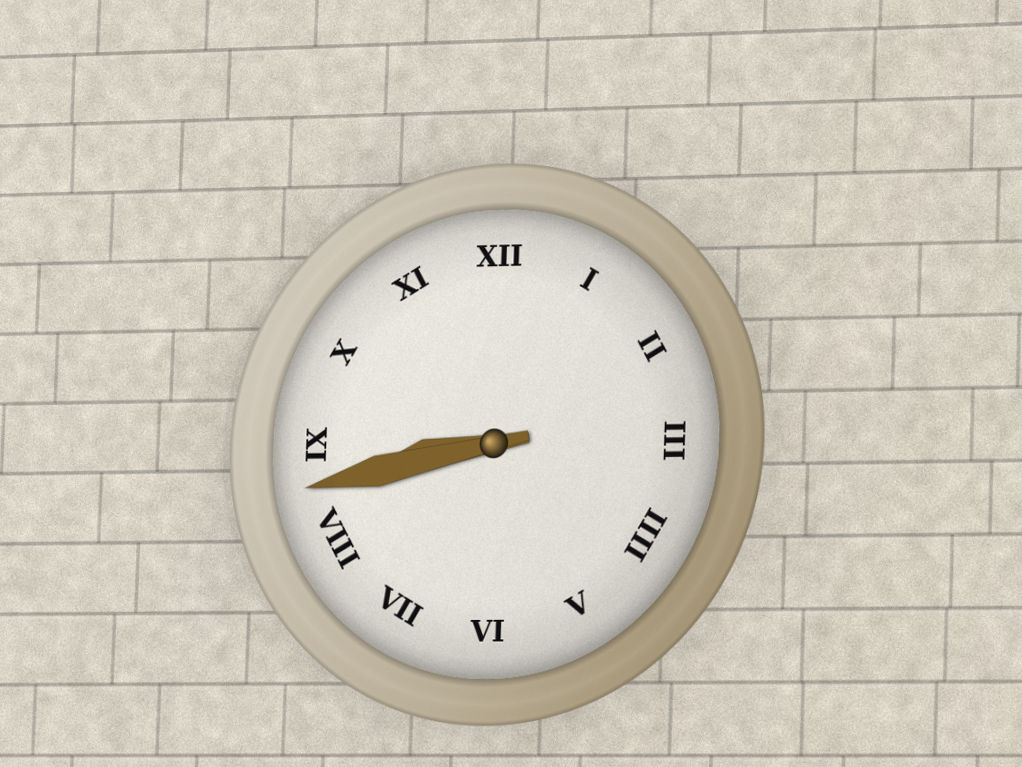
8:43
